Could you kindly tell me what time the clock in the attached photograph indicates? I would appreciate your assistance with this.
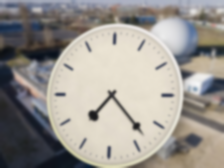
7:23
